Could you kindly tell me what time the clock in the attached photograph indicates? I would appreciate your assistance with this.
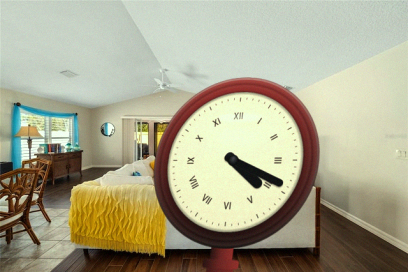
4:19
